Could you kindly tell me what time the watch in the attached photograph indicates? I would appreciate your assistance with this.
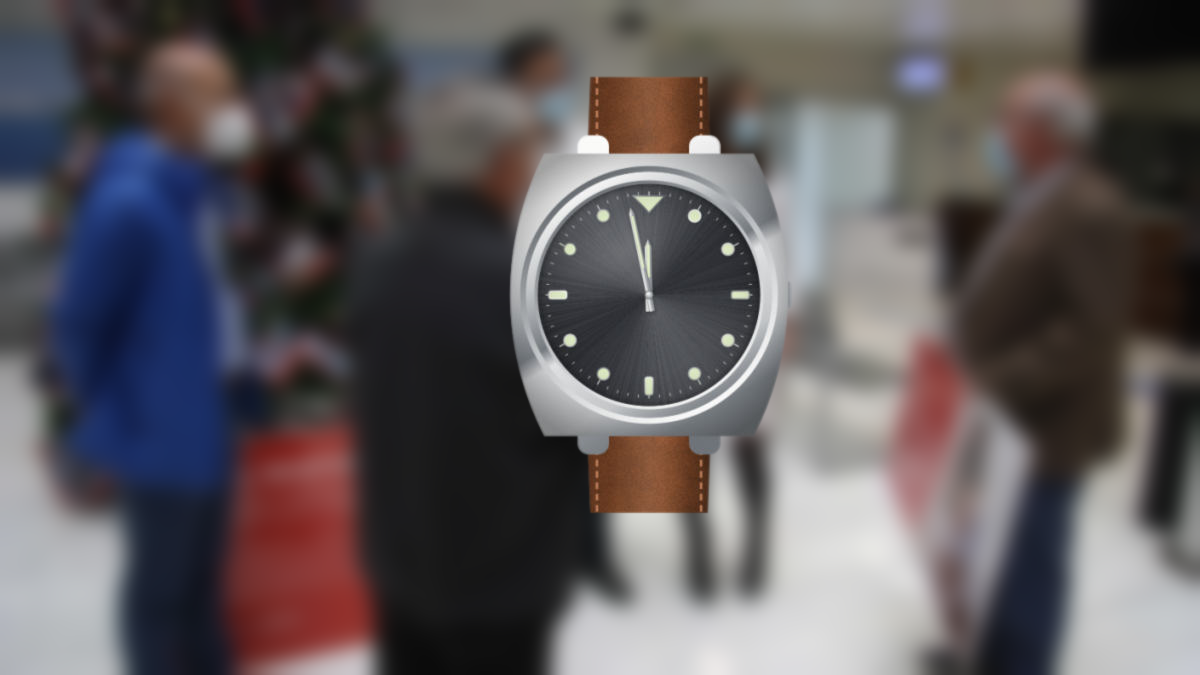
11:58
